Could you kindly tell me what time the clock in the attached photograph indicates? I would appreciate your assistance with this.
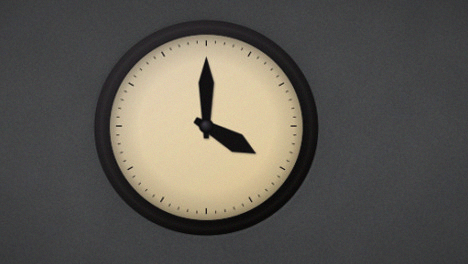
4:00
